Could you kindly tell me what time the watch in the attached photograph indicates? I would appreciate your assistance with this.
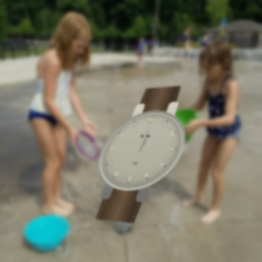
12:00
